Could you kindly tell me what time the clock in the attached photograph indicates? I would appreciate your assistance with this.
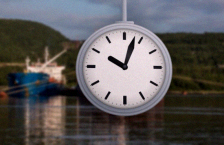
10:03
